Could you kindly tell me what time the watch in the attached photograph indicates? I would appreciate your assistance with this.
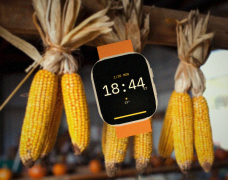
18:44
